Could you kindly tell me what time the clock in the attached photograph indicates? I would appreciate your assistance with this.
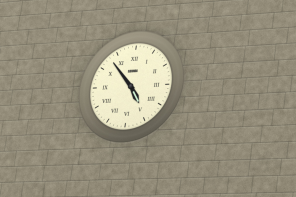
4:53
